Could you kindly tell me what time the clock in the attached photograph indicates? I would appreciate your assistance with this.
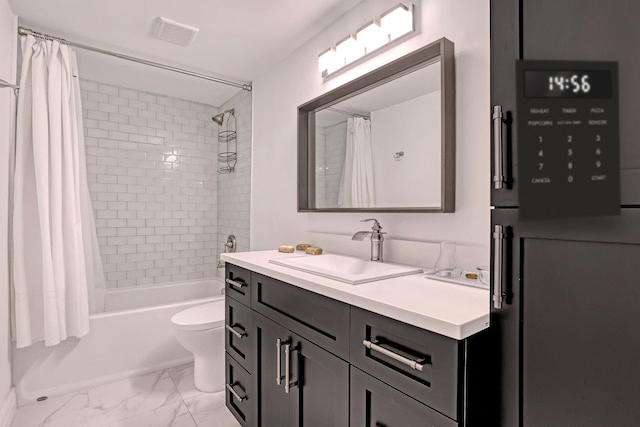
14:56
